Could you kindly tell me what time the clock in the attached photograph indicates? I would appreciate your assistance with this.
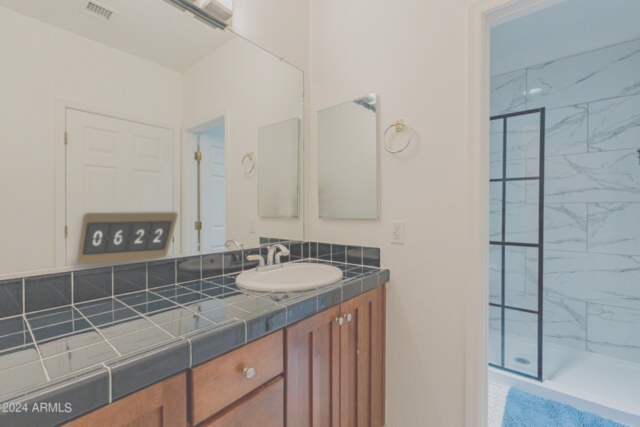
6:22
